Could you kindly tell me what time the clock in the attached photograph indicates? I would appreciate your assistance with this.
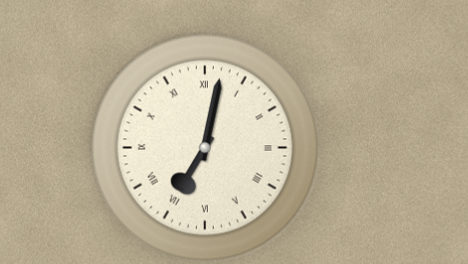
7:02
